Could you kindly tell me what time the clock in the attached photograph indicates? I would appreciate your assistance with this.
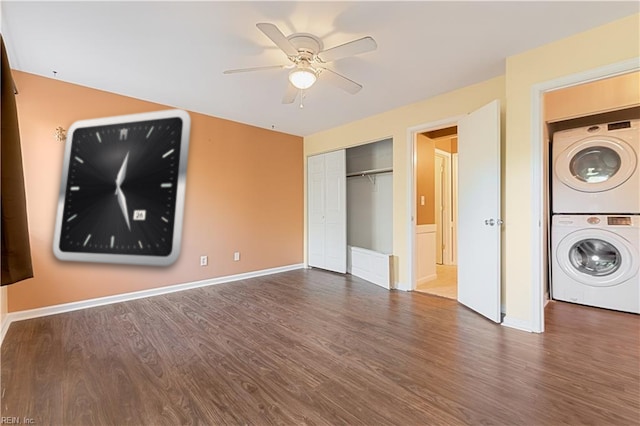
12:26
